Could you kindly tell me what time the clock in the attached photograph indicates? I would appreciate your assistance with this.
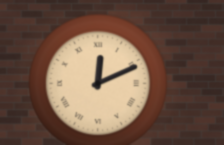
12:11
